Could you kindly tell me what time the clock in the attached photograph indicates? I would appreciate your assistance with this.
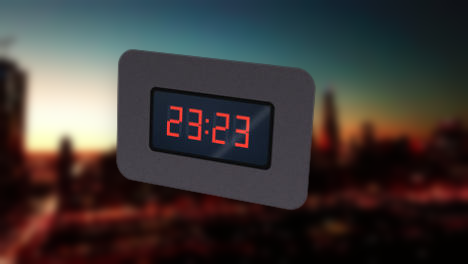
23:23
